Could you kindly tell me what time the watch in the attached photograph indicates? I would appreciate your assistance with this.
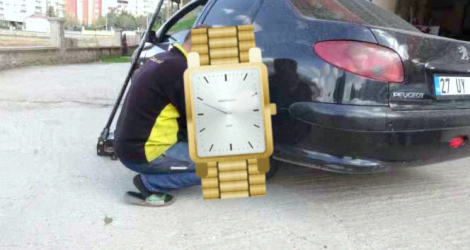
9:49
